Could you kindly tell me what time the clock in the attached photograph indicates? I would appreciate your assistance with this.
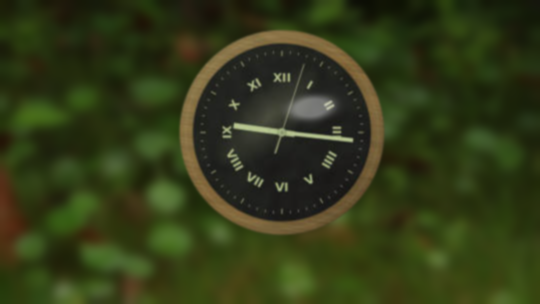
9:16:03
